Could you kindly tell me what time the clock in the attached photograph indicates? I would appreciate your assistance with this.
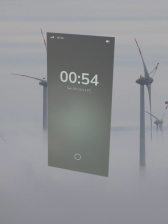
0:54
